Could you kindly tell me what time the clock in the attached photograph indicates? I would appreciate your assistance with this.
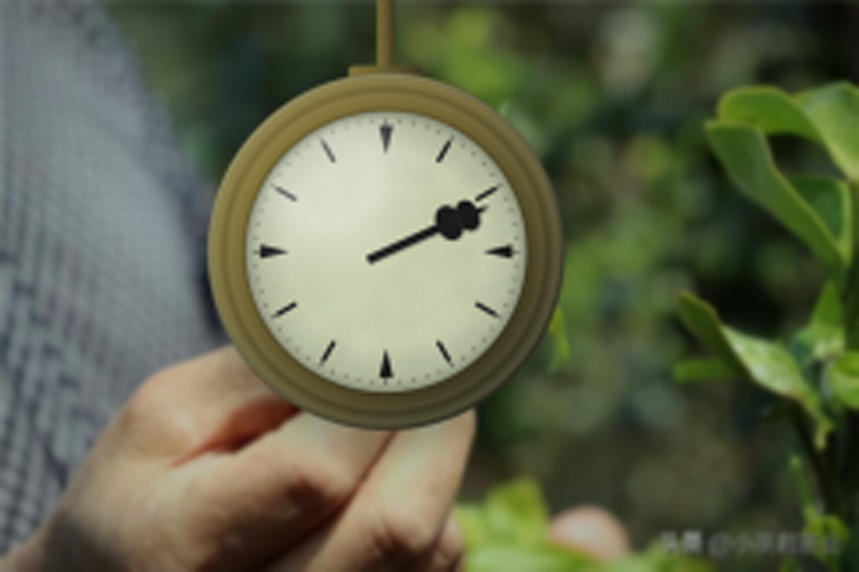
2:11
